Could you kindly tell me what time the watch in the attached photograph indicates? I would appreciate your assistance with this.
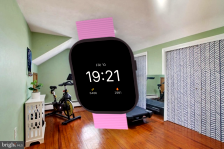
19:21
